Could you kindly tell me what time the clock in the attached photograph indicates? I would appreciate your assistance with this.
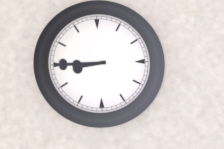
8:45
